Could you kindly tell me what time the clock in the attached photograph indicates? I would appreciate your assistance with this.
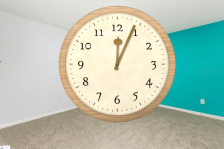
12:04
